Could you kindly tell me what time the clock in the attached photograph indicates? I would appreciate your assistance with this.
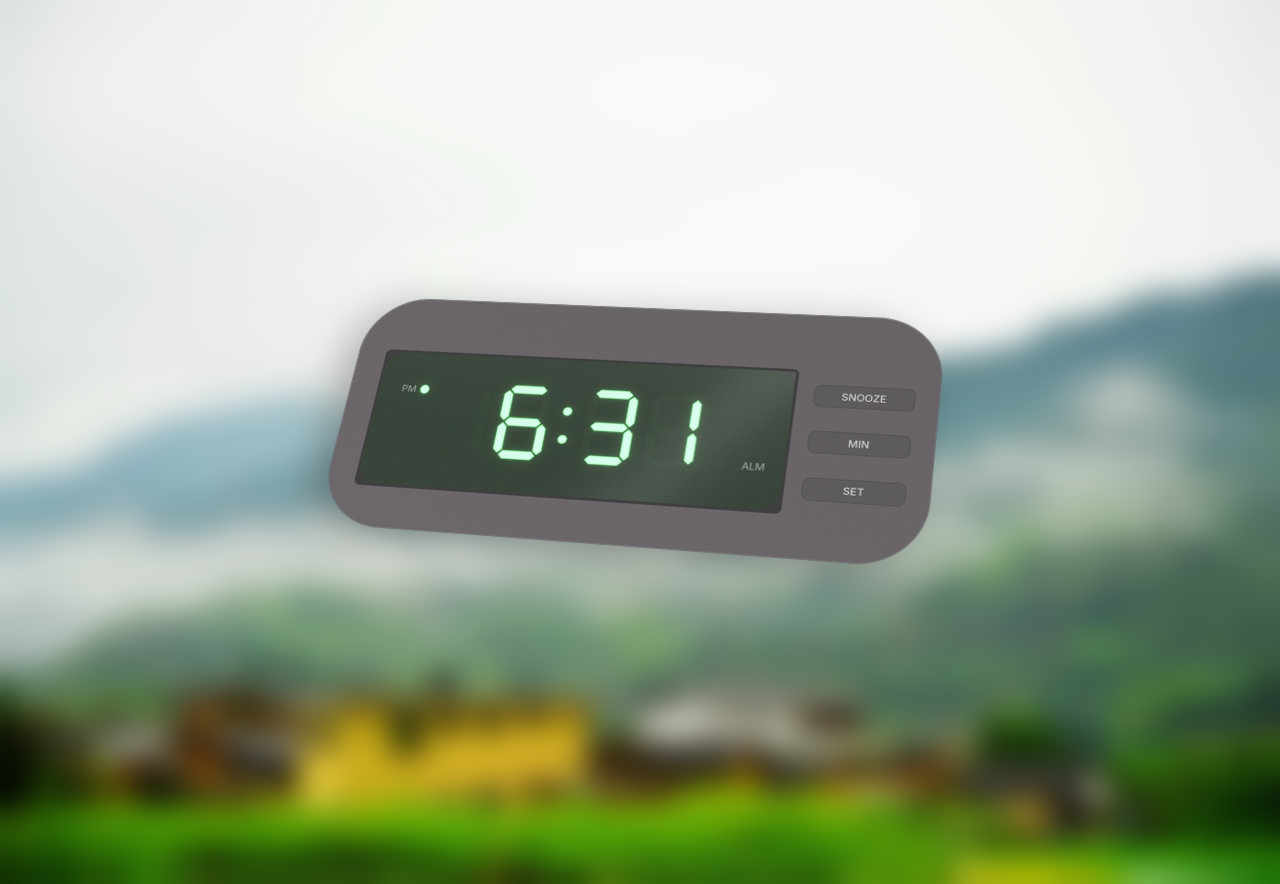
6:31
